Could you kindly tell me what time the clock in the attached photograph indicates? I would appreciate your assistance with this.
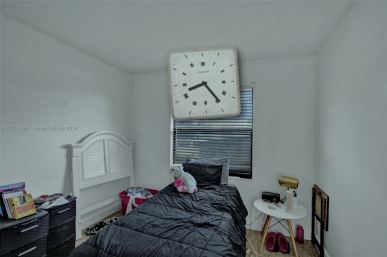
8:24
